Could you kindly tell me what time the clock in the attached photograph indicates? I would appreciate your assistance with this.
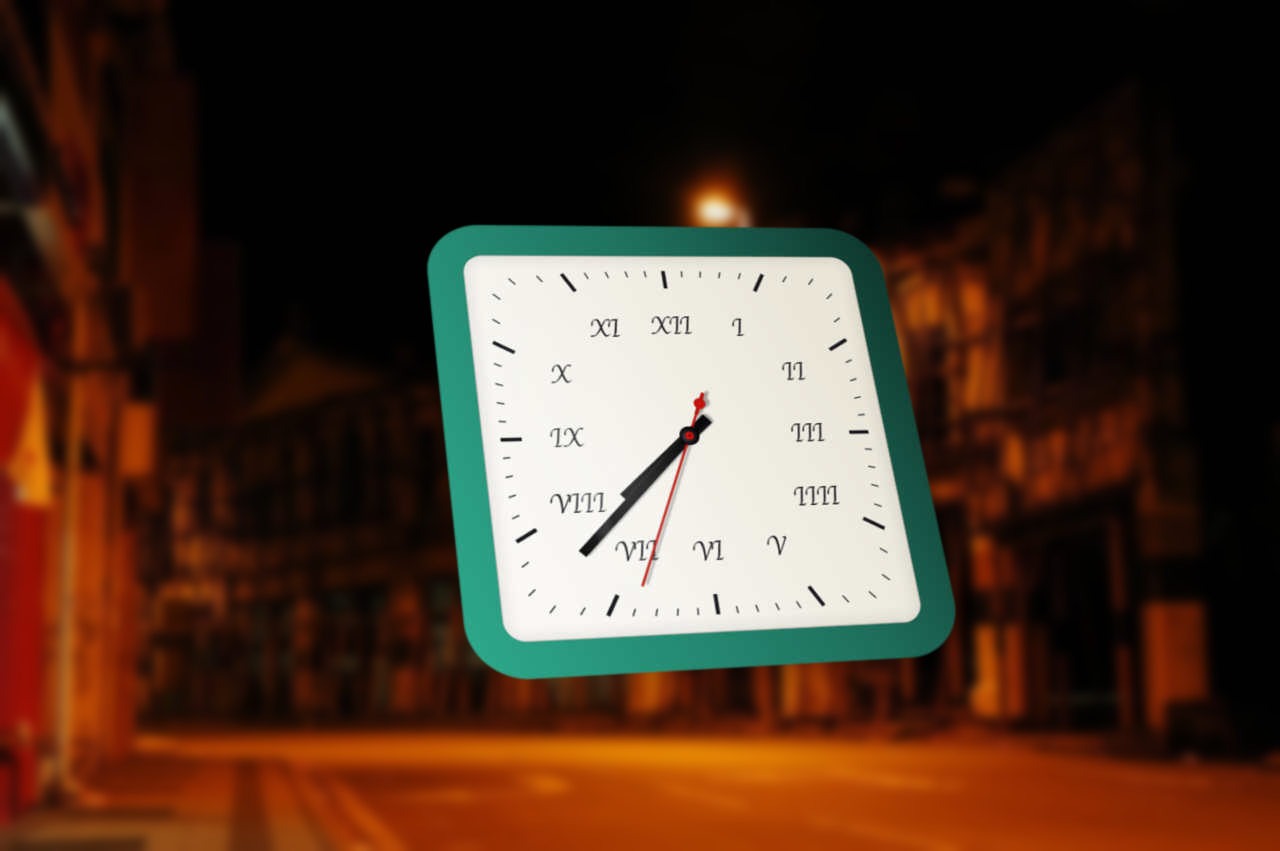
7:37:34
